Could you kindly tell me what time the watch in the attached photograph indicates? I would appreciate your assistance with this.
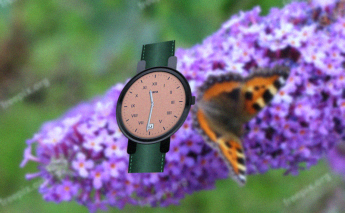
11:31
